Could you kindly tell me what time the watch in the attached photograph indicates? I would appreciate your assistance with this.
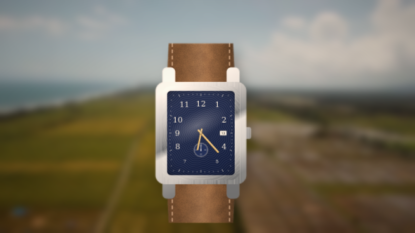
6:23
